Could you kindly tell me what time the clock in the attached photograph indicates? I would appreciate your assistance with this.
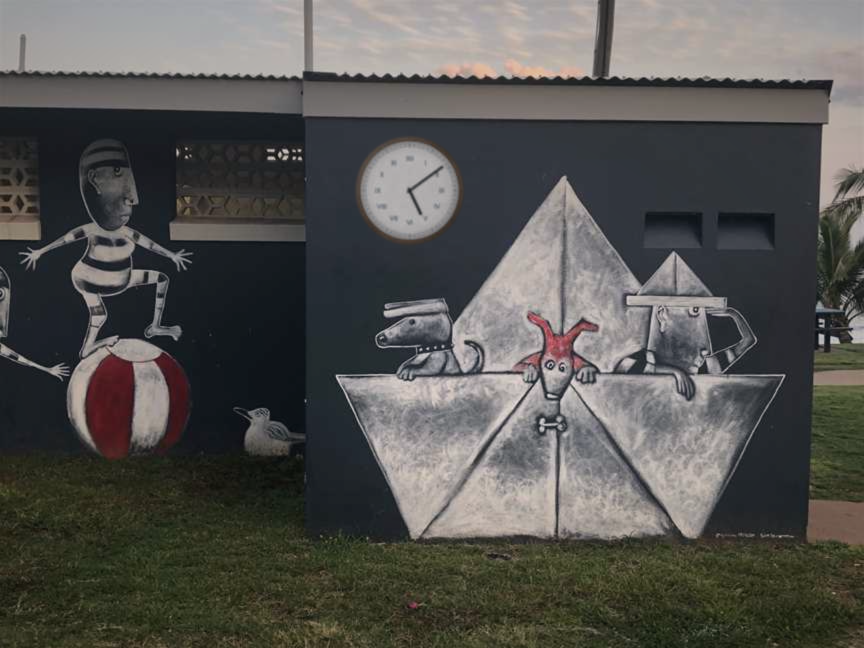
5:09
